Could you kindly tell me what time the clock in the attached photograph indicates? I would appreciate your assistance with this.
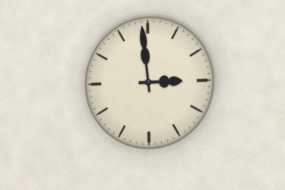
2:59
